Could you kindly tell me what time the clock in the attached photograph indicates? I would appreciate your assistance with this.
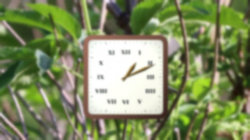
1:11
